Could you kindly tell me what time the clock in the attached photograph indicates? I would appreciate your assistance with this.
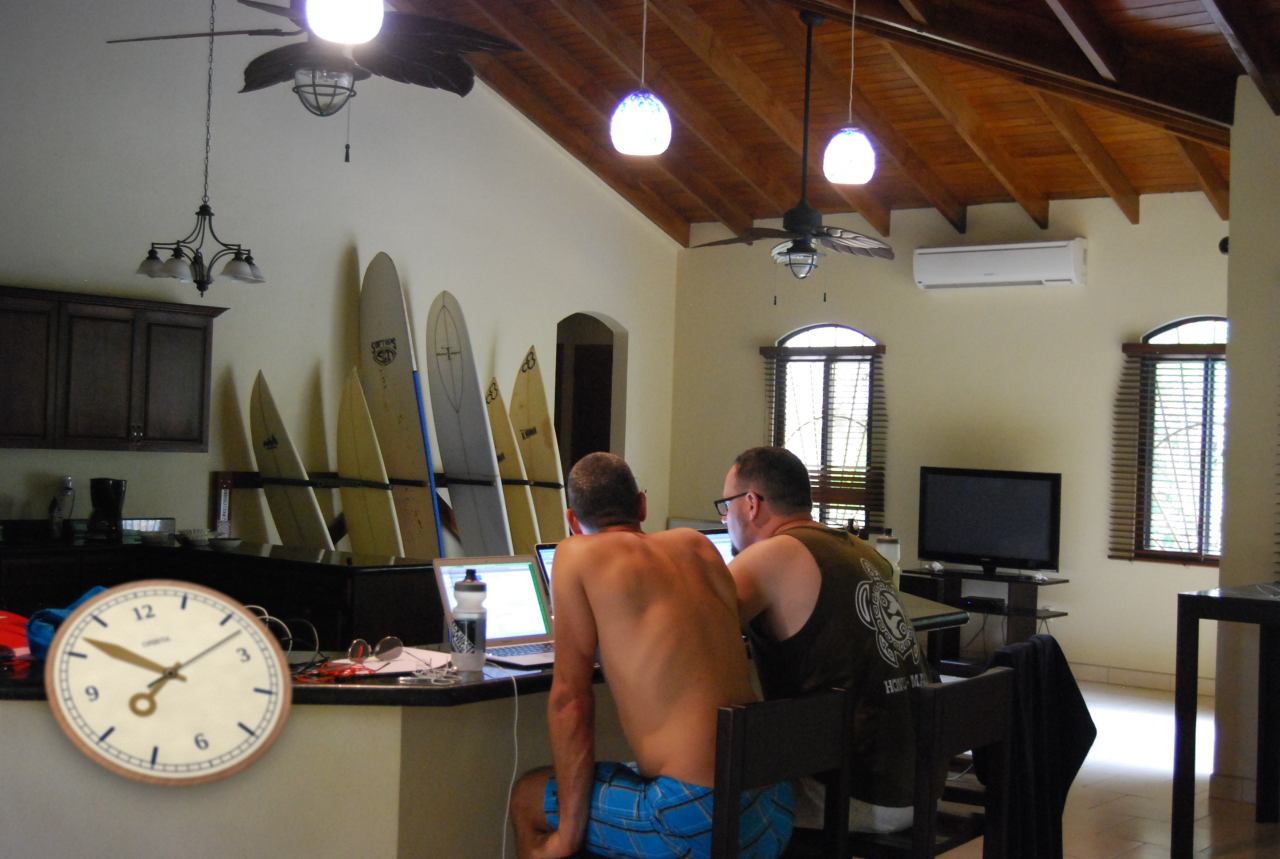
7:52:12
